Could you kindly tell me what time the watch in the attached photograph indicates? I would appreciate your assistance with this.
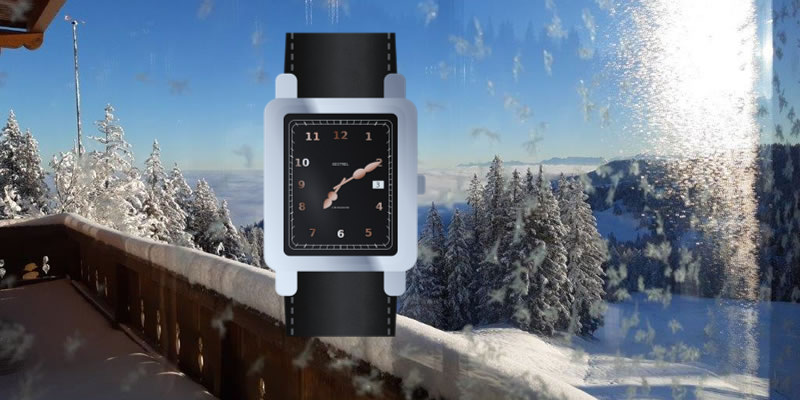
7:10
